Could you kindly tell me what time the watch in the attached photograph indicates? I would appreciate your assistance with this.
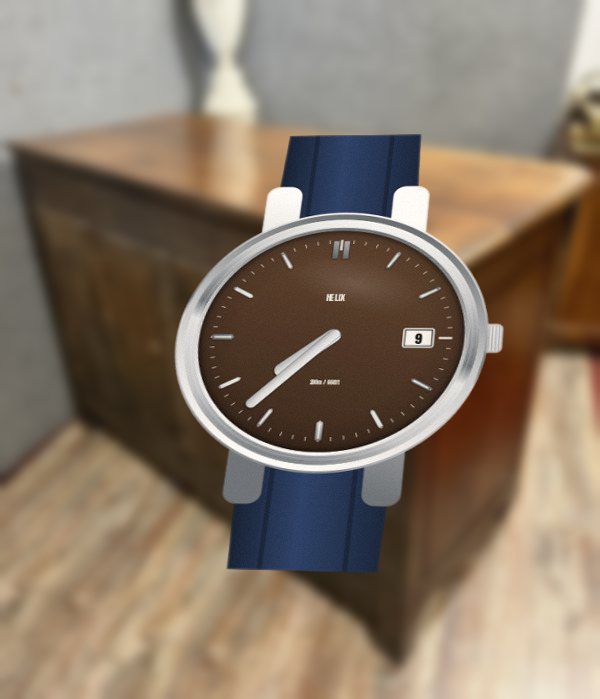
7:37
